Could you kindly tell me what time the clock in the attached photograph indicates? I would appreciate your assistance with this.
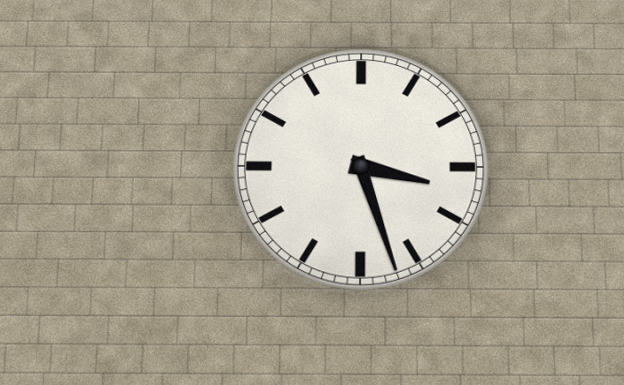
3:27
